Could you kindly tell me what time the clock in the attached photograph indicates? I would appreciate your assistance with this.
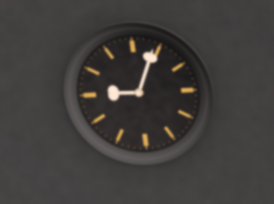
9:04
